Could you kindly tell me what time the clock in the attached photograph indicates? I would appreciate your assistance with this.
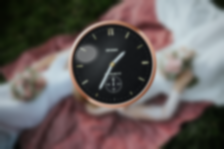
1:35
